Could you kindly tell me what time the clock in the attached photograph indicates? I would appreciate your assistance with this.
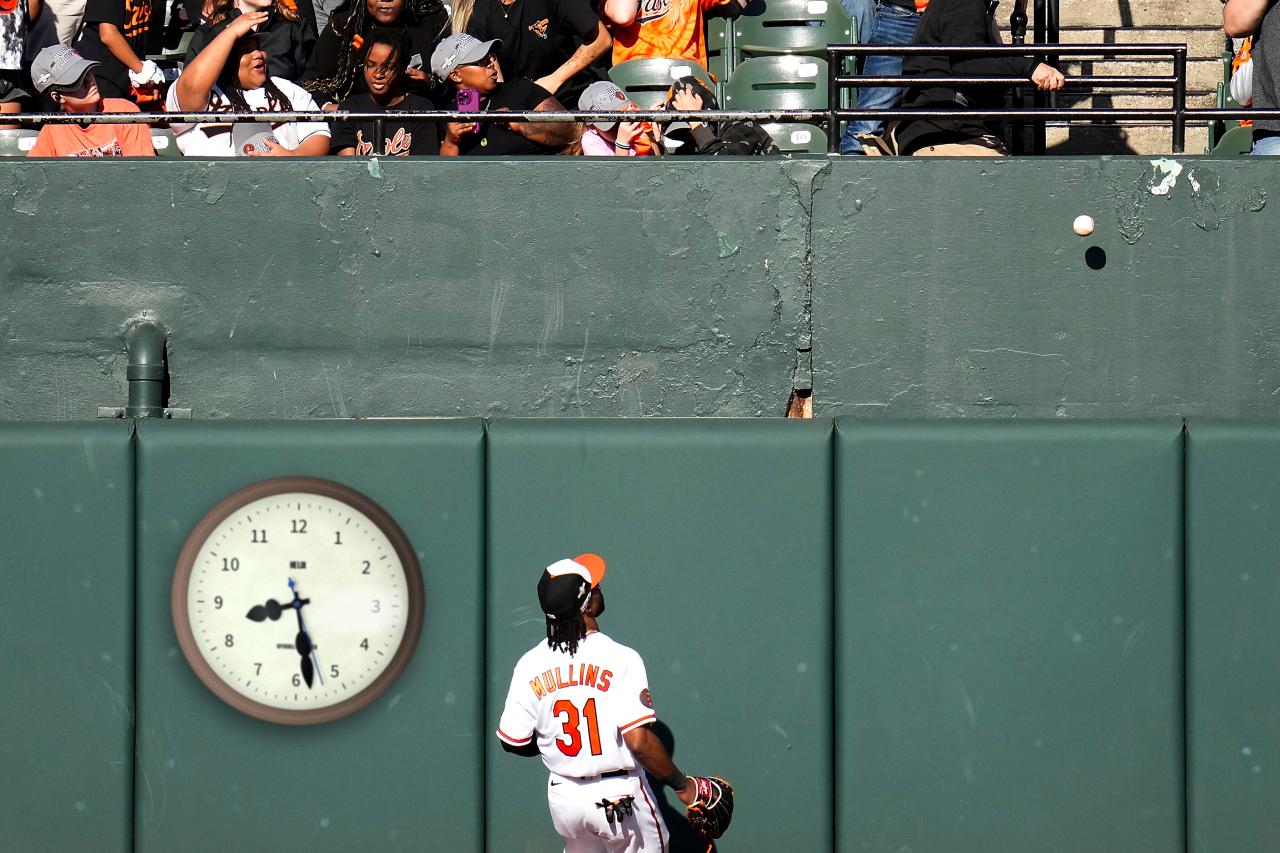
8:28:27
